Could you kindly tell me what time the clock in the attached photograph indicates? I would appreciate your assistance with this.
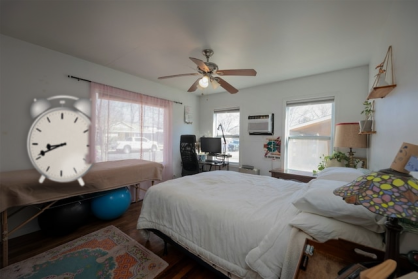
8:41
